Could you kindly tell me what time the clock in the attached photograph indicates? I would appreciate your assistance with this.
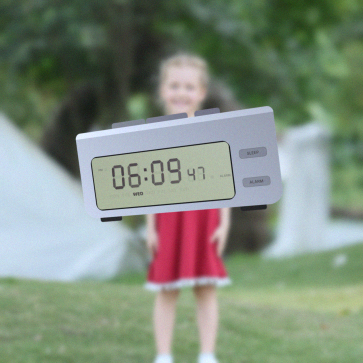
6:09:47
